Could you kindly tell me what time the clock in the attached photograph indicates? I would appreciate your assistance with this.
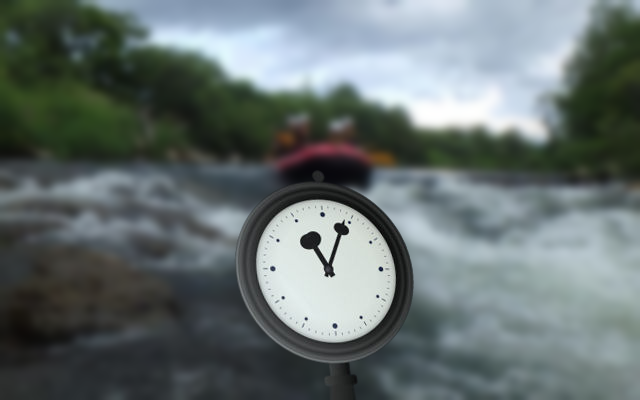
11:04
